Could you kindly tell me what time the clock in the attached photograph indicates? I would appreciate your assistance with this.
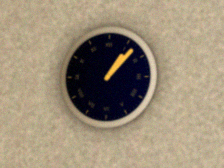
1:07
